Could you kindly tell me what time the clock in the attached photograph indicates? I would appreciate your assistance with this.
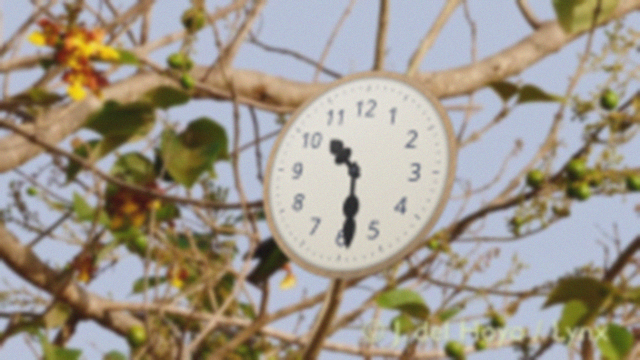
10:29
